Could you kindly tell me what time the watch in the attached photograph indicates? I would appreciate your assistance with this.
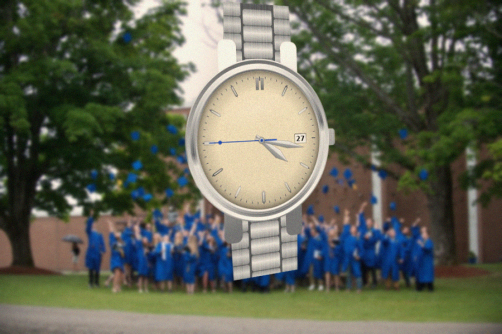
4:16:45
